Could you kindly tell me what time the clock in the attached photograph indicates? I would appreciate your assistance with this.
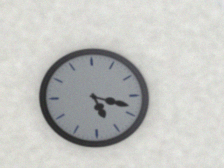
5:18
